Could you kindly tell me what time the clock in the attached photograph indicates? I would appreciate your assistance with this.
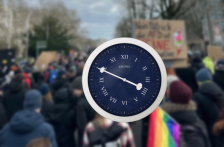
3:49
